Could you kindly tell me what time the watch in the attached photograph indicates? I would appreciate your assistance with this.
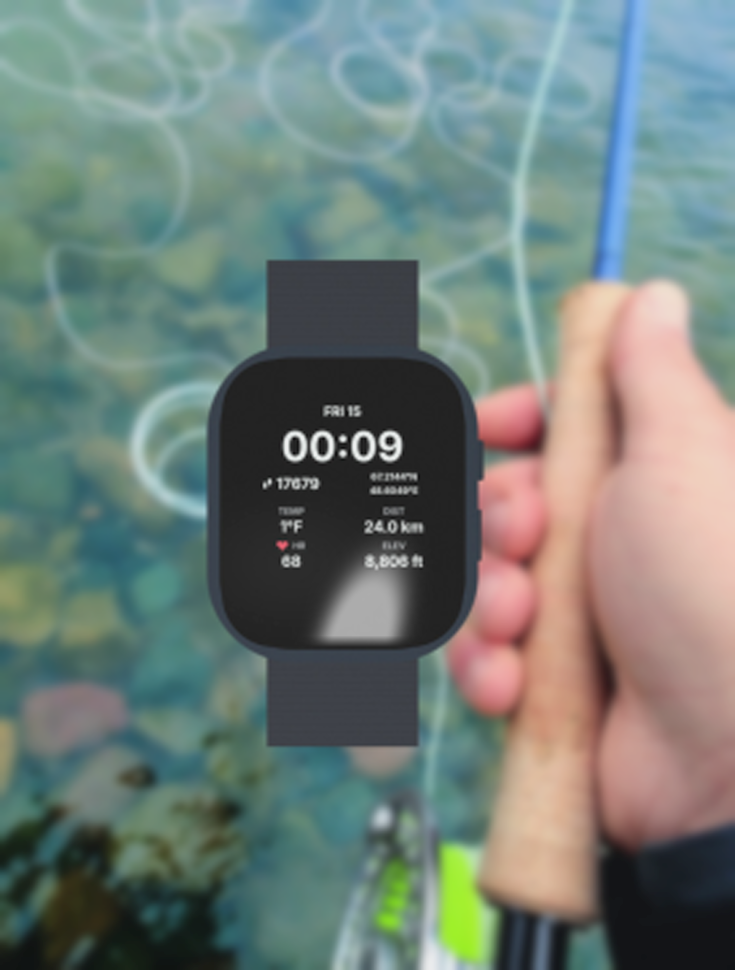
0:09
